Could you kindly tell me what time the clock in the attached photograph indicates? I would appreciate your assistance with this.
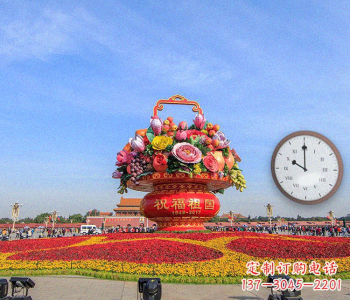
10:00
